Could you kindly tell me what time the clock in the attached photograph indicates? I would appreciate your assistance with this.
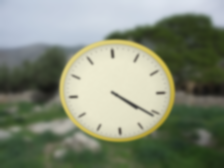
4:21
